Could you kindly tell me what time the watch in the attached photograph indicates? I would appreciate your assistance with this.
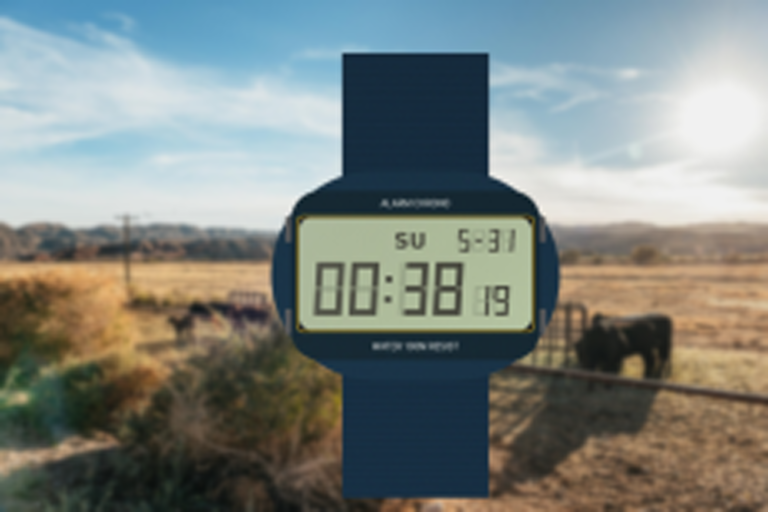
0:38:19
